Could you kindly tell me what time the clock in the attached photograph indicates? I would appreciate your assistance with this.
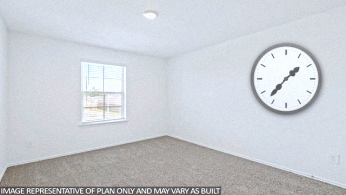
1:37
